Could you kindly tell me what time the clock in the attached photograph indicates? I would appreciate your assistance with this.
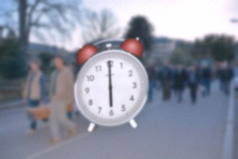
6:00
